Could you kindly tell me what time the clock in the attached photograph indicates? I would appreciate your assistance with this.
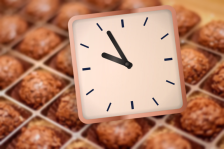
9:56
